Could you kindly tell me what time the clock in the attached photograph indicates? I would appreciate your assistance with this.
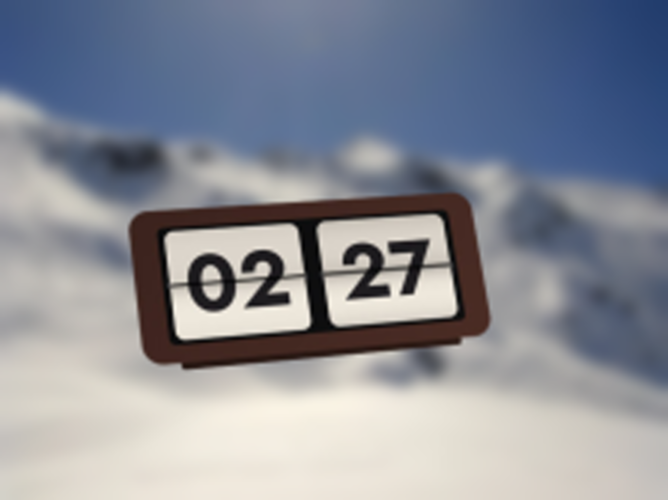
2:27
